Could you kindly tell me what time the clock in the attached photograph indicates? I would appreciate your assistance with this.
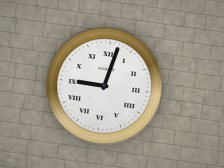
9:02
